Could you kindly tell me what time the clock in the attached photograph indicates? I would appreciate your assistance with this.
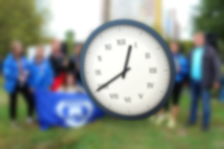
12:40
